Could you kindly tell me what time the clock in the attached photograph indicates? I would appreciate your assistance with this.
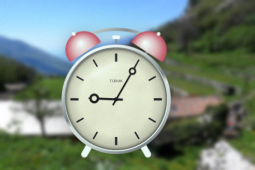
9:05
